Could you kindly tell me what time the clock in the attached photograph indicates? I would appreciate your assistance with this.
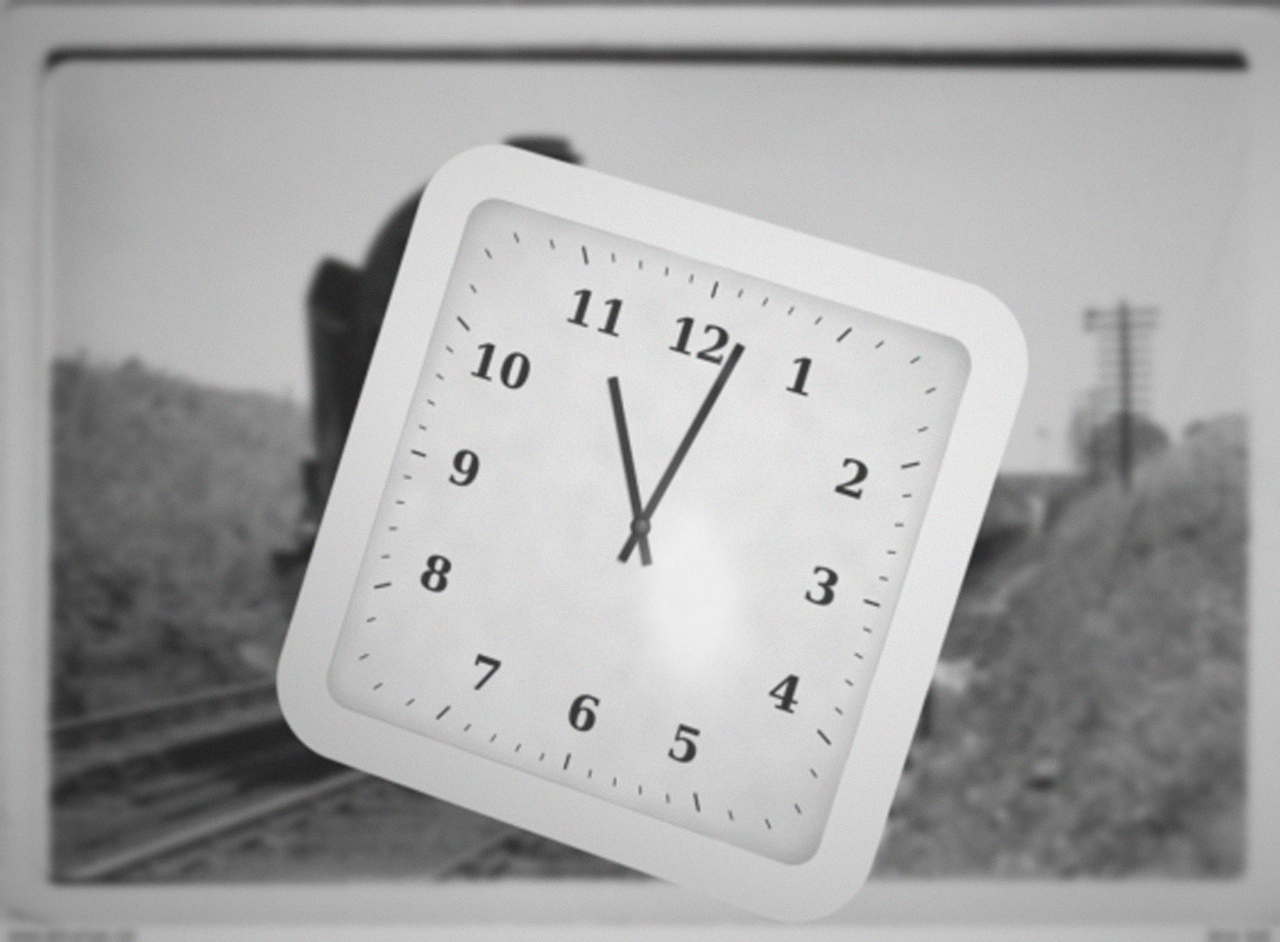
11:02
